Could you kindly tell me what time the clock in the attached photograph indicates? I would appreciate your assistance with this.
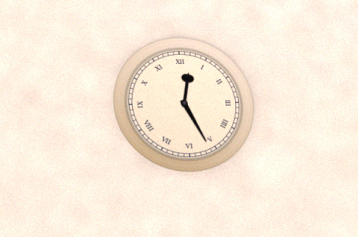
12:26
